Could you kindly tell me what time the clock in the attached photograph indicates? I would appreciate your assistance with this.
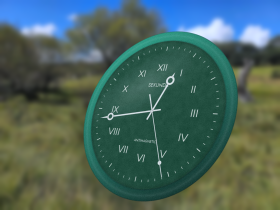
12:43:26
